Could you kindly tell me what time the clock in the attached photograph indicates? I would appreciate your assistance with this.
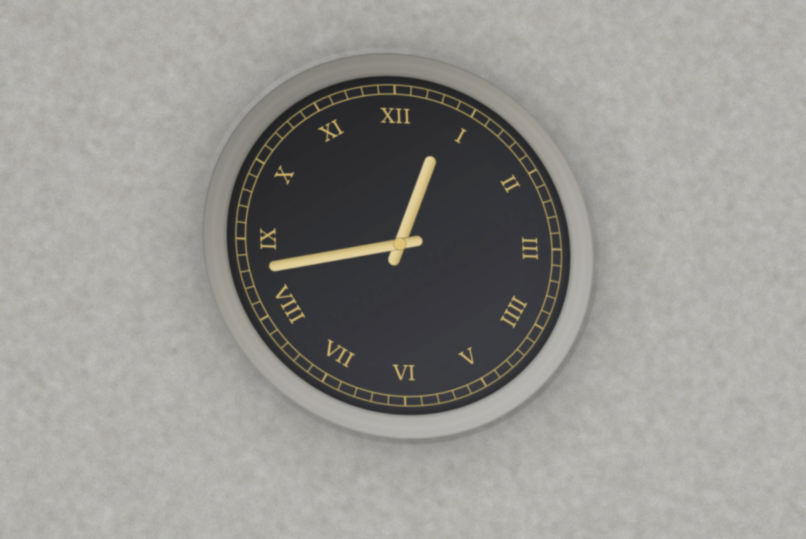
12:43
